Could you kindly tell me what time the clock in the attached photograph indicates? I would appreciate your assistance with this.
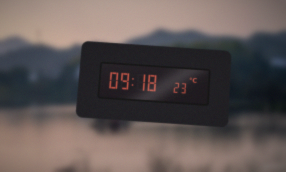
9:18
